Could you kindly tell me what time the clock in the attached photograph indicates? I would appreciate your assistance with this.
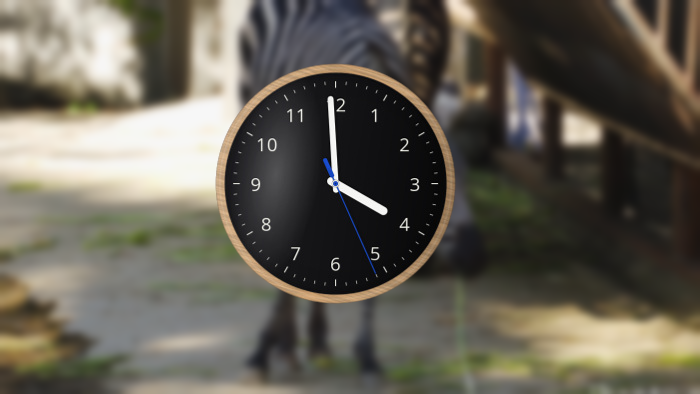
3:59:26
